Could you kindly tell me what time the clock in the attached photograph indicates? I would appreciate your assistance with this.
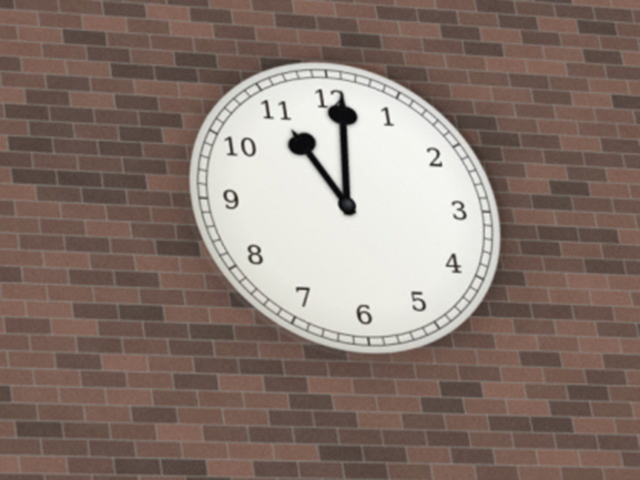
11:01
